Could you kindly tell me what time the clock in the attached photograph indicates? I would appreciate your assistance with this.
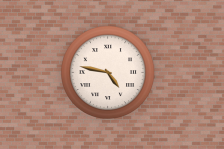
4:47
